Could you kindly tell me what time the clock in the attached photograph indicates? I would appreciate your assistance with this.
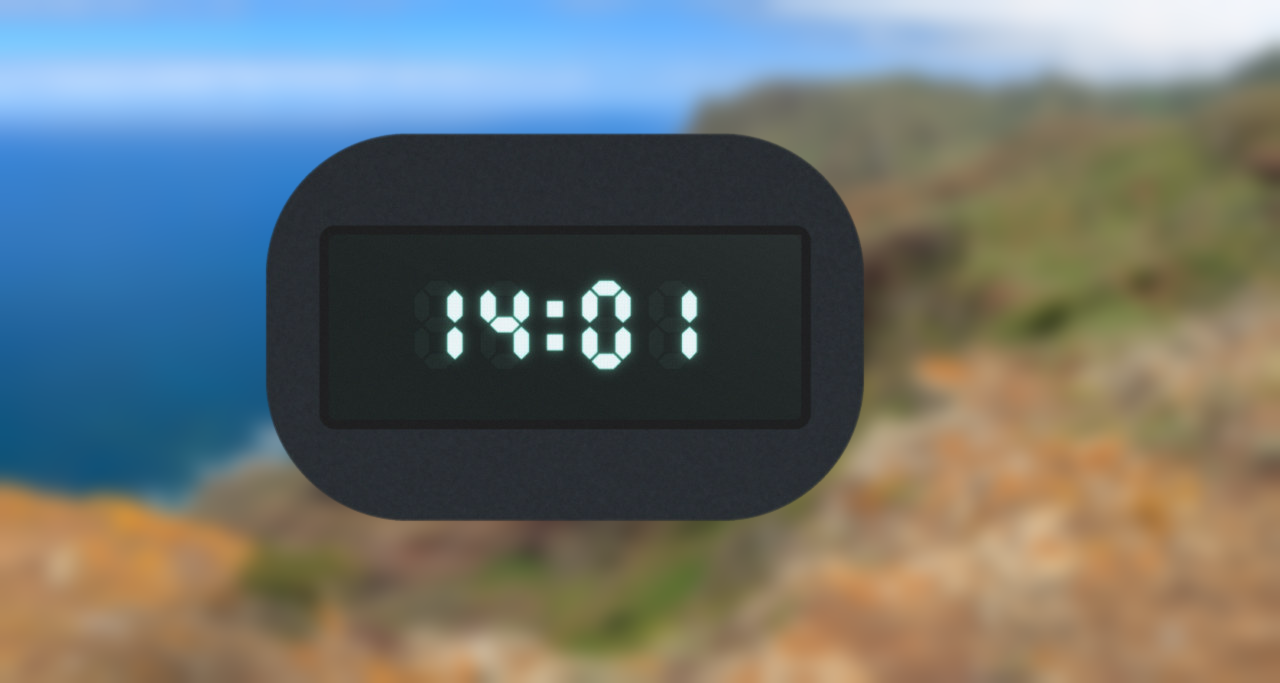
14:01
